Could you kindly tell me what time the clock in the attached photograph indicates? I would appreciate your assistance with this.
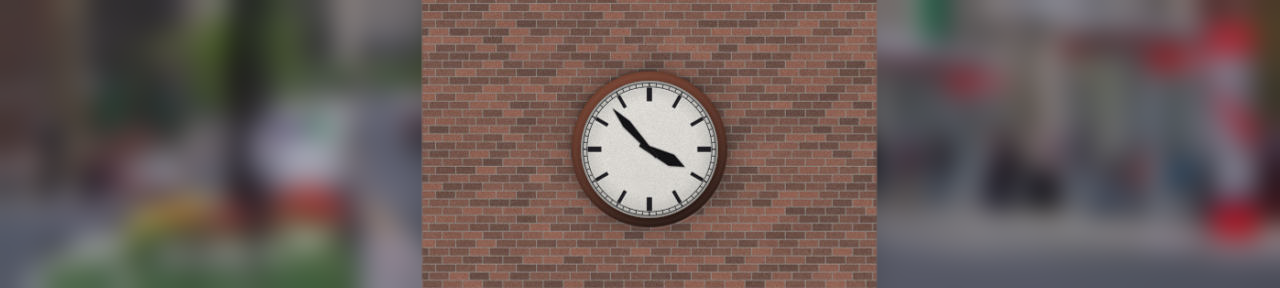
3:53
